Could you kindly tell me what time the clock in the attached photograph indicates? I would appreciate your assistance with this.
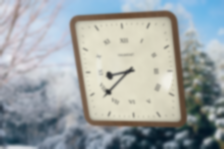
8:38
